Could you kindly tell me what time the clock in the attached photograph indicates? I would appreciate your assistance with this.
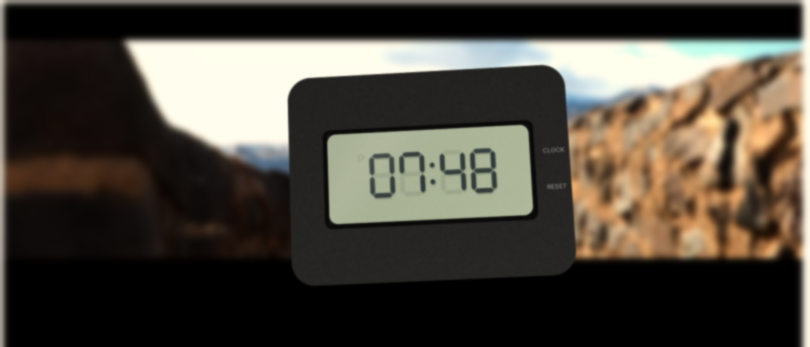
7:48
